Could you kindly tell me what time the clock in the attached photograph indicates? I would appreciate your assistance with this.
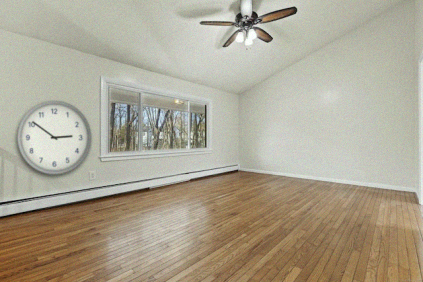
2:51
